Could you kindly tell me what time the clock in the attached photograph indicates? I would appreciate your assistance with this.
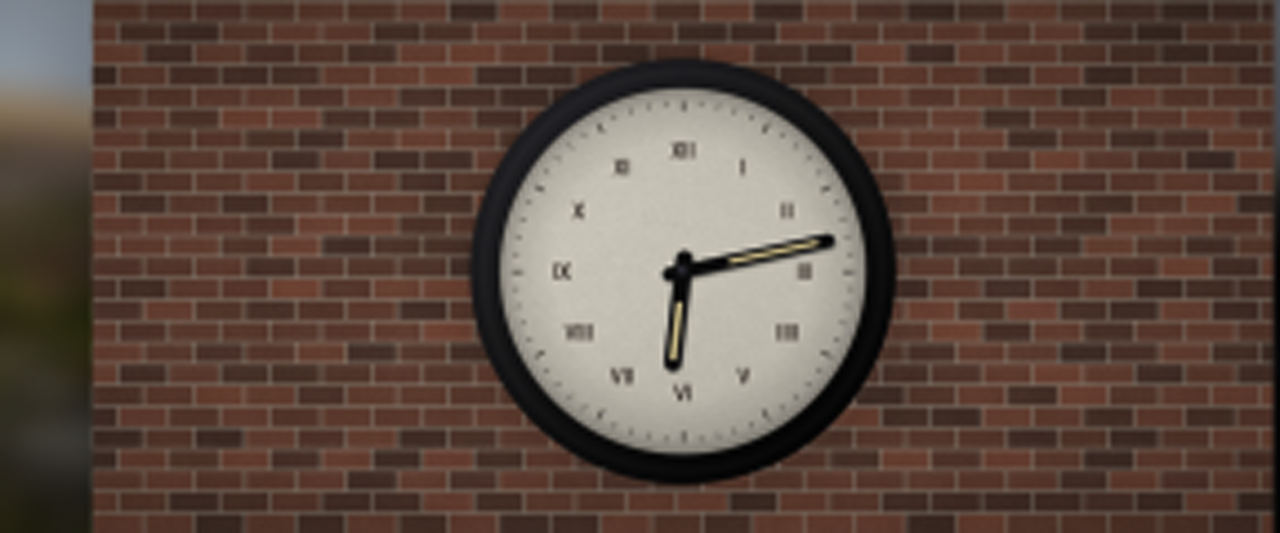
6:13
